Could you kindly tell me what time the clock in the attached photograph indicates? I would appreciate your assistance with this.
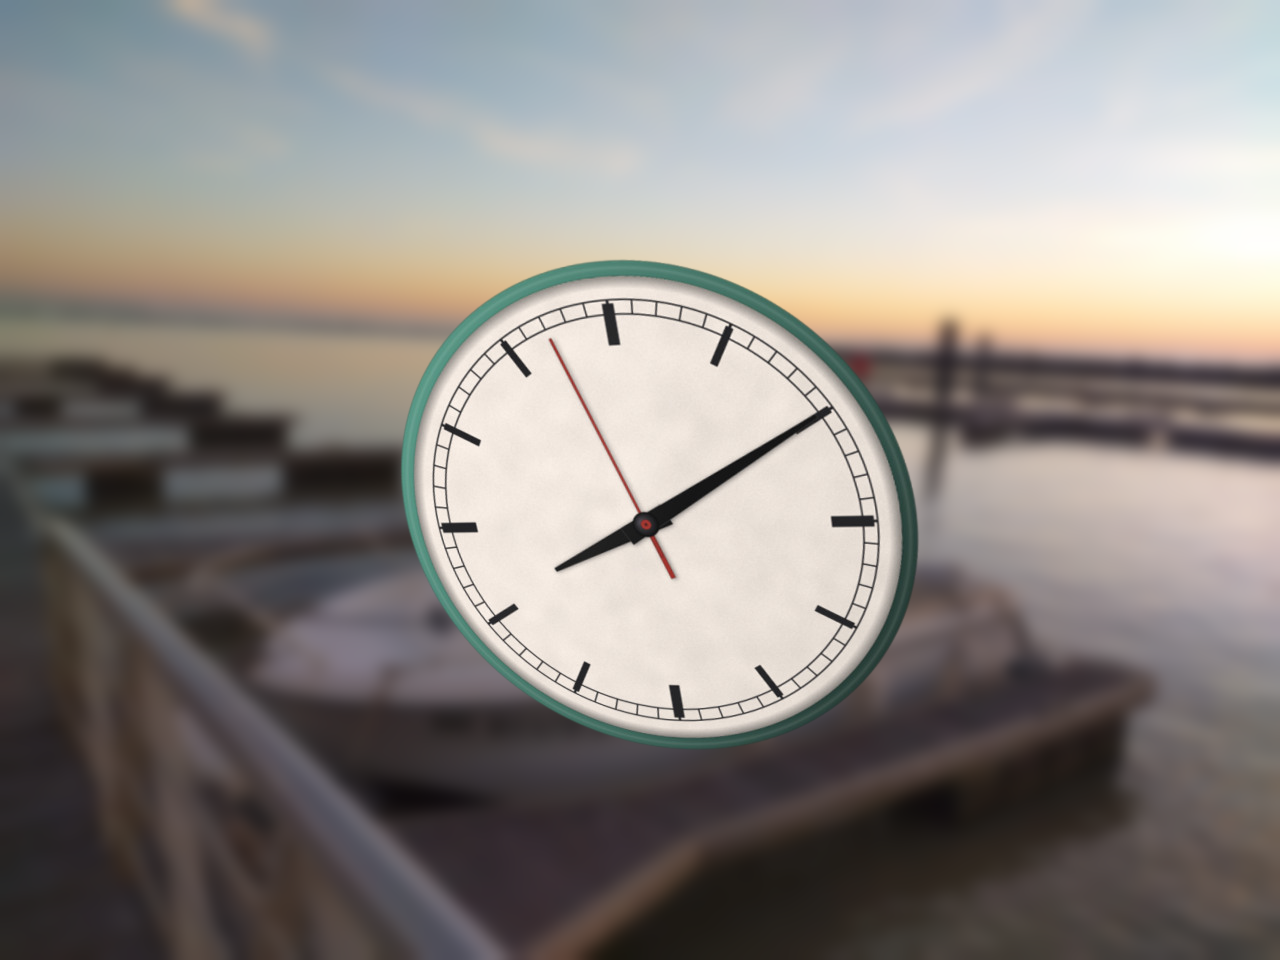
8:09:57
